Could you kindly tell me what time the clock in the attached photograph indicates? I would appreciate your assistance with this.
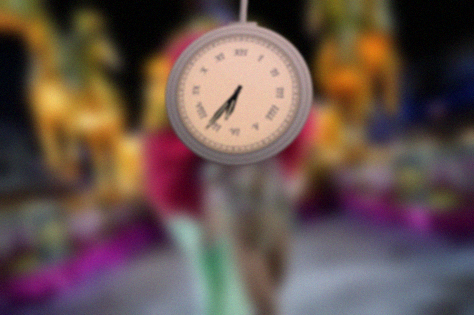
6:36
